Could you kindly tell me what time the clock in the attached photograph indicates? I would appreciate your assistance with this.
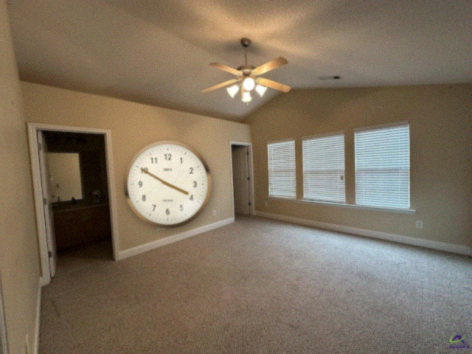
3:50
